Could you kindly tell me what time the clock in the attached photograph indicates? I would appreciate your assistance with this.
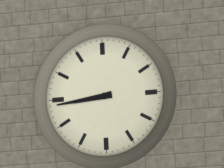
8:44
